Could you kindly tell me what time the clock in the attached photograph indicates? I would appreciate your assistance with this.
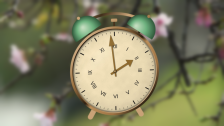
1:59
